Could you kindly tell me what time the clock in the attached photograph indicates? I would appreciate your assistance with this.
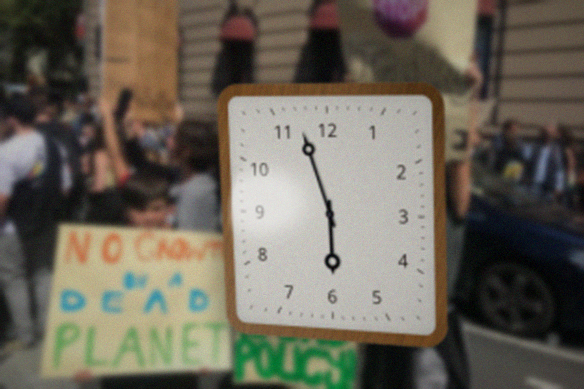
5:57
